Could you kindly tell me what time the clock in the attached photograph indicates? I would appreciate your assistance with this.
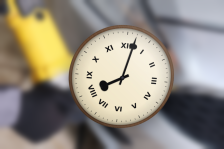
8:02
